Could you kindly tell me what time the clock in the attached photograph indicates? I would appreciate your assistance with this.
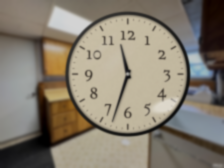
11:33
